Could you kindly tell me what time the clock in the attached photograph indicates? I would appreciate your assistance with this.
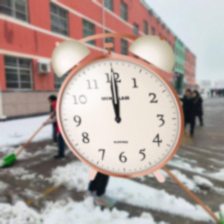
12:00
